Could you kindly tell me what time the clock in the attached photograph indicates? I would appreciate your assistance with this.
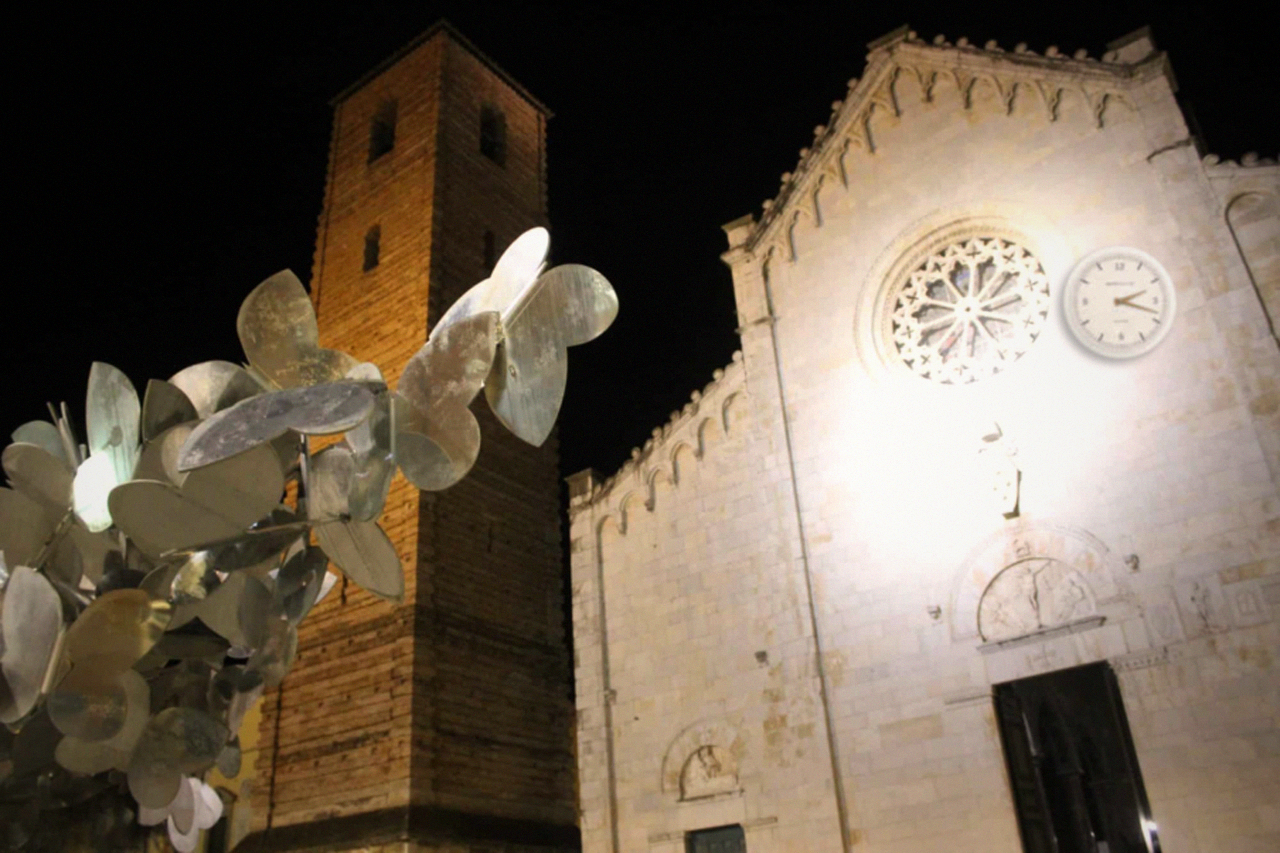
2:18
